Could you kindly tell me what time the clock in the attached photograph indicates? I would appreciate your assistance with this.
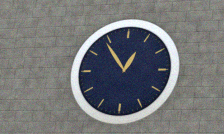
12:54
